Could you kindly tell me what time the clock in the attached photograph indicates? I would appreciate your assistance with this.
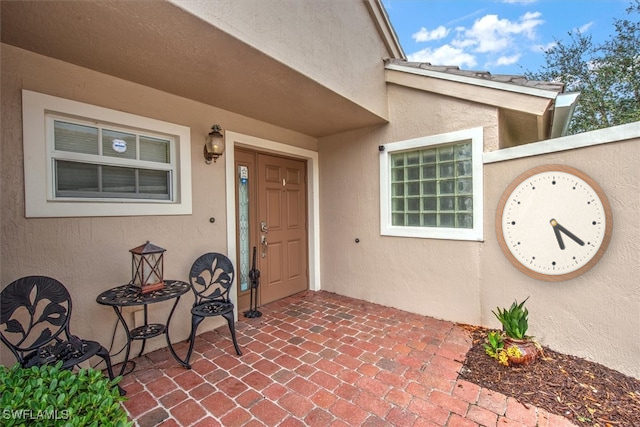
5:21
